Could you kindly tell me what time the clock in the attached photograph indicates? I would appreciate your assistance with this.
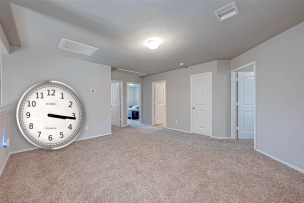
3:16
